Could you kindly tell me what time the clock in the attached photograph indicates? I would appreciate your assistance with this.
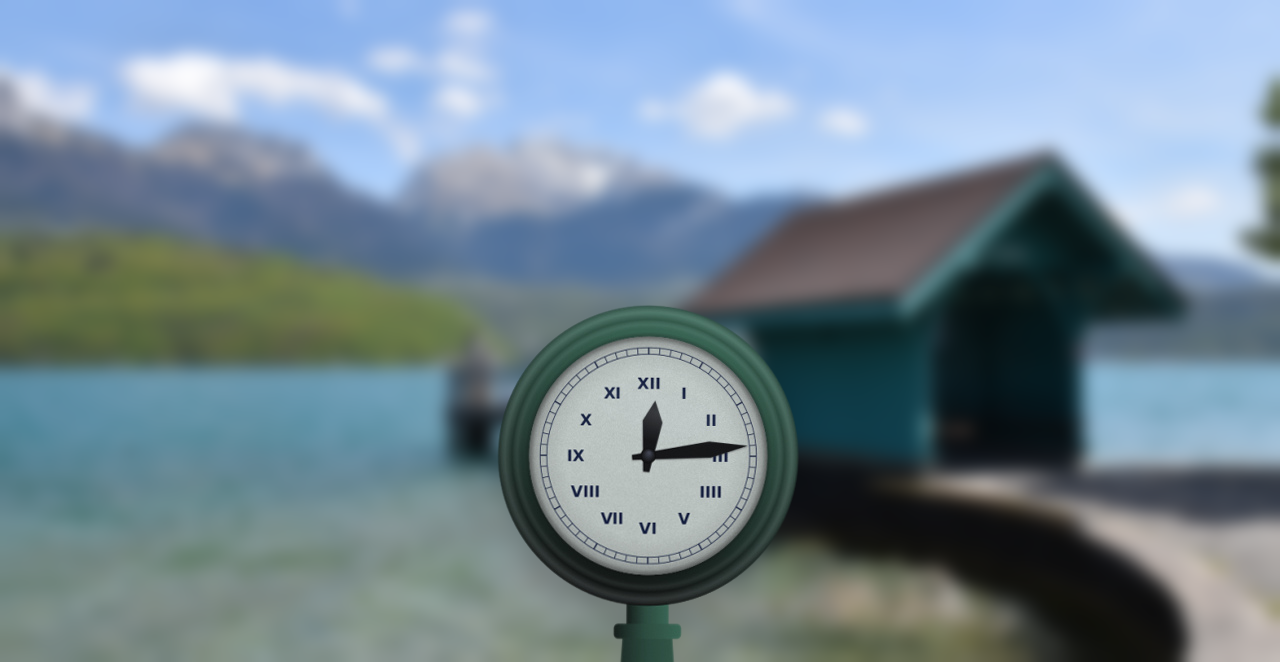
12:14
